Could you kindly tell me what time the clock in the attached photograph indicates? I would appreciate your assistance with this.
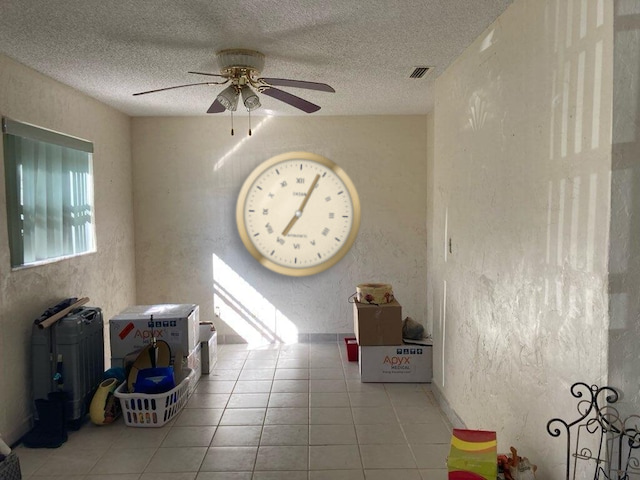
7:04
